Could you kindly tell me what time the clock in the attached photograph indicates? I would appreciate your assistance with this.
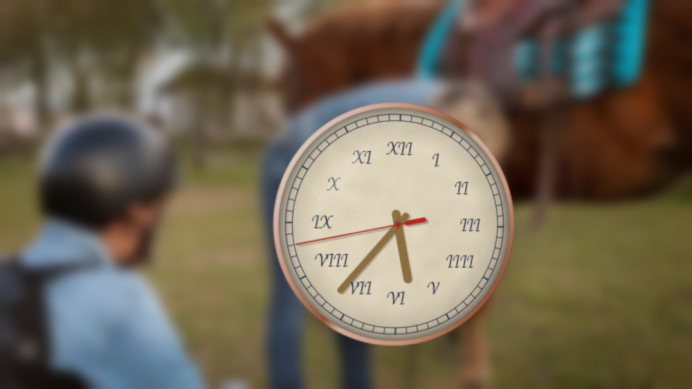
5:36:43
